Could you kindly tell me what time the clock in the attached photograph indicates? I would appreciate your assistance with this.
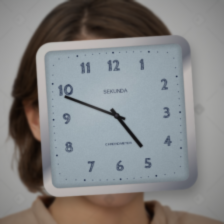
4:49
